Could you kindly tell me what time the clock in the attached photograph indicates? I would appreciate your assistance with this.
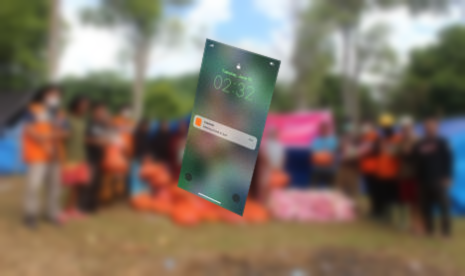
2:32
